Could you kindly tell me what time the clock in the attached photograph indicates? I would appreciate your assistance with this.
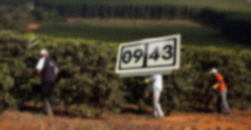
9:43
